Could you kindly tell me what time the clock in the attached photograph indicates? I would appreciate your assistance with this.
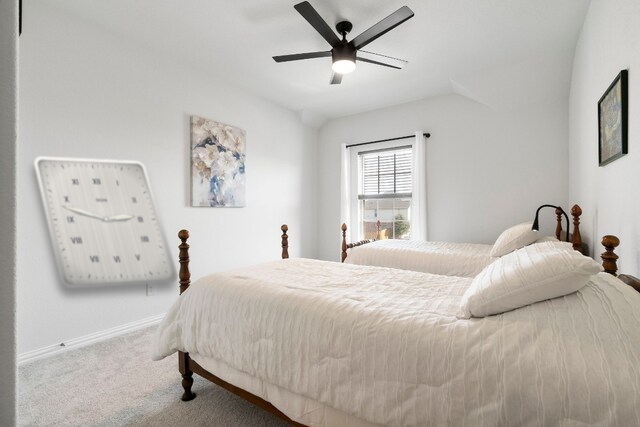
2:48
